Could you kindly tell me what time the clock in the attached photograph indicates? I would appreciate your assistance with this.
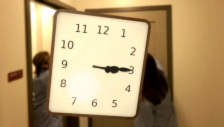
3:15
